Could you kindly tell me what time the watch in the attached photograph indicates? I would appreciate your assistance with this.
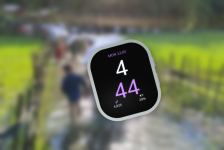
4:44
